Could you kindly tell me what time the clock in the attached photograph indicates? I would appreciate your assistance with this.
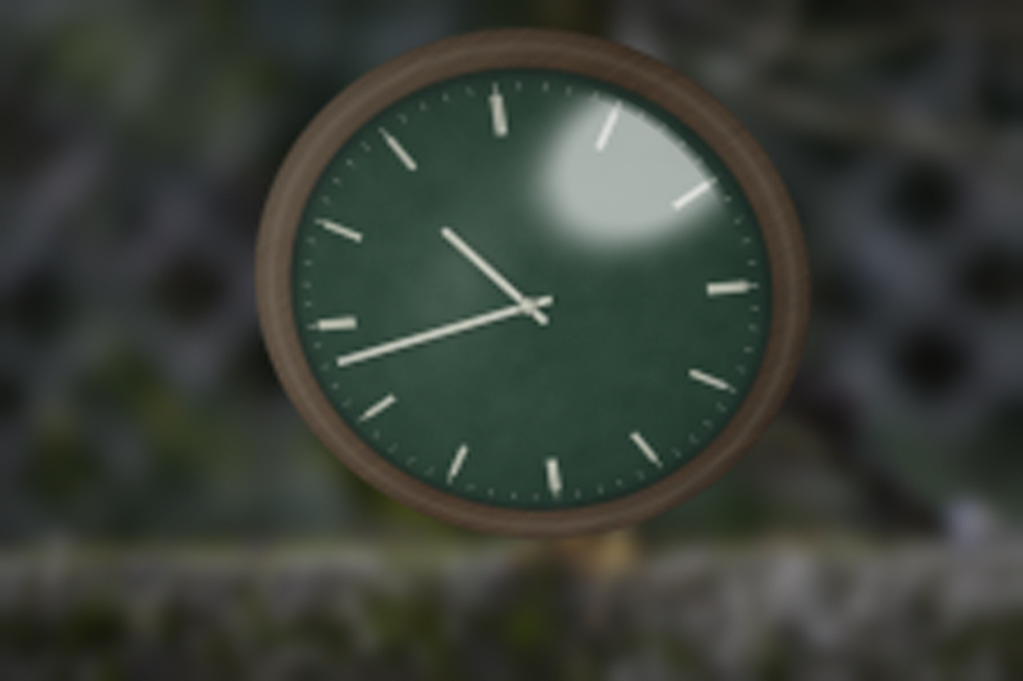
10:43
